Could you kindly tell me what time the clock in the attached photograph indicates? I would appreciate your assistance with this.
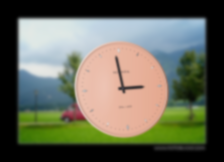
2:59
